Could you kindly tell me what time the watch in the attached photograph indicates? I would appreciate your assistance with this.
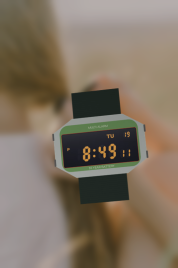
8:49:11
